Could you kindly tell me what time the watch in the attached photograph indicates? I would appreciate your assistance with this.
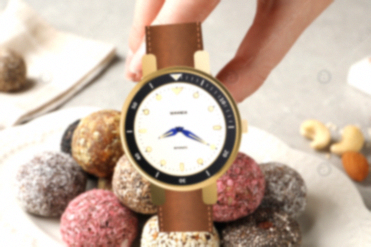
8:20
